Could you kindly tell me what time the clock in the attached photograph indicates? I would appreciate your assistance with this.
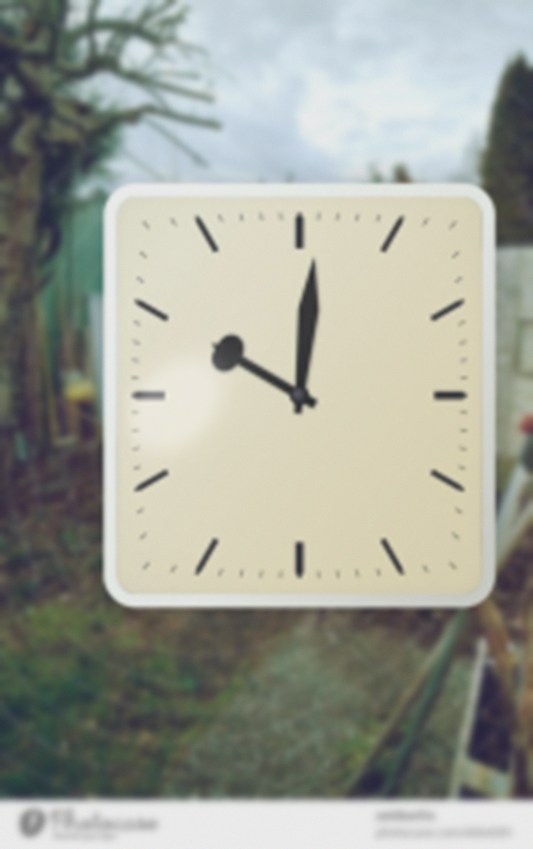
10:01
